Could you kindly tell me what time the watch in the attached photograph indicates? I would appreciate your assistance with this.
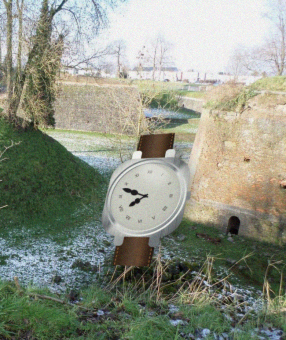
7:48
